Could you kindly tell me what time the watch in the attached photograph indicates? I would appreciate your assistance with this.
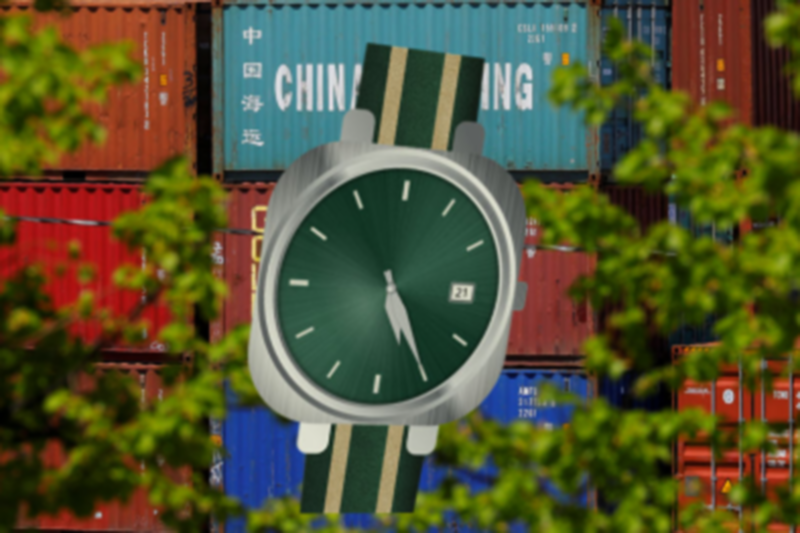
5:25
